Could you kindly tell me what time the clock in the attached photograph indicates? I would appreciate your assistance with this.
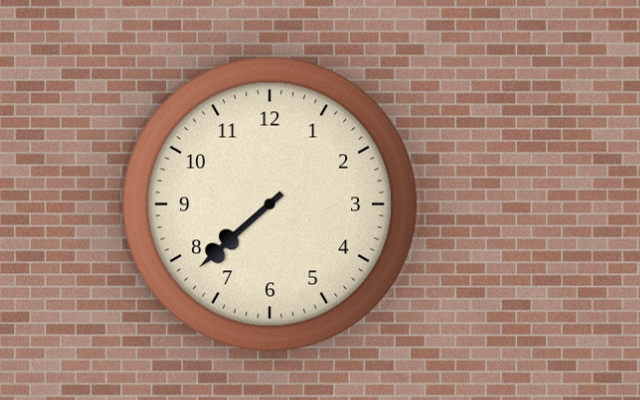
7:38
